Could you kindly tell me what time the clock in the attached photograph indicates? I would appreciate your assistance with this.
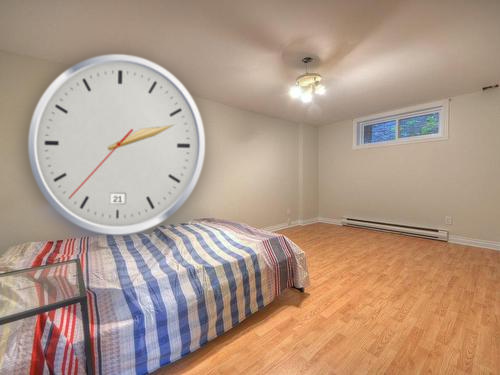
2:11:37
